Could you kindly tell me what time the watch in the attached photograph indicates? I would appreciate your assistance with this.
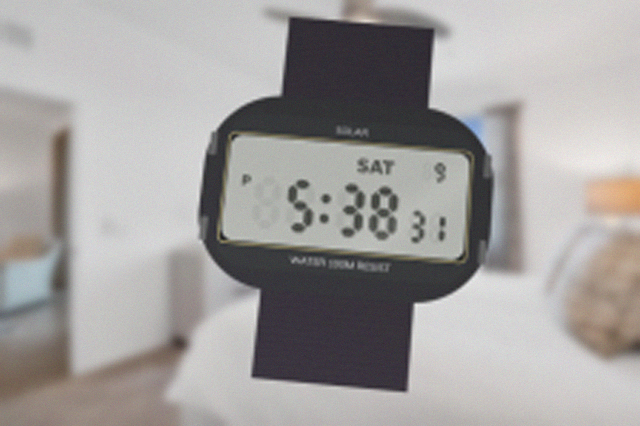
5:38:31
